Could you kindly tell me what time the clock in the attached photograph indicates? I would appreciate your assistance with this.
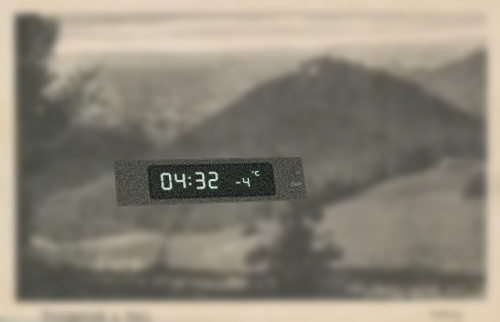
4:32
